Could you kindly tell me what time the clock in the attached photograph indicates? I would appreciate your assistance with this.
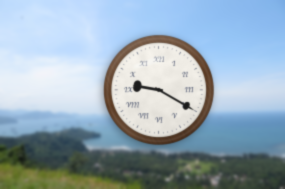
9:20
